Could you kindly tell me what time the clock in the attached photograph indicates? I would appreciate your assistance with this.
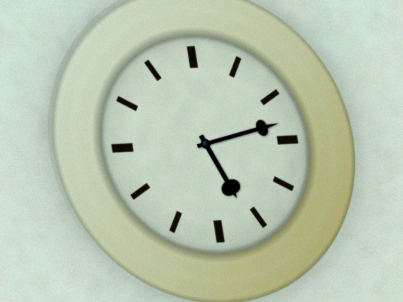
5:13
